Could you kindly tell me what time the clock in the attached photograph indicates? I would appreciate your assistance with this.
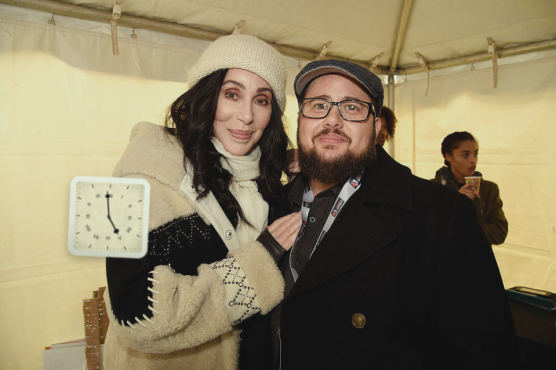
4:59
